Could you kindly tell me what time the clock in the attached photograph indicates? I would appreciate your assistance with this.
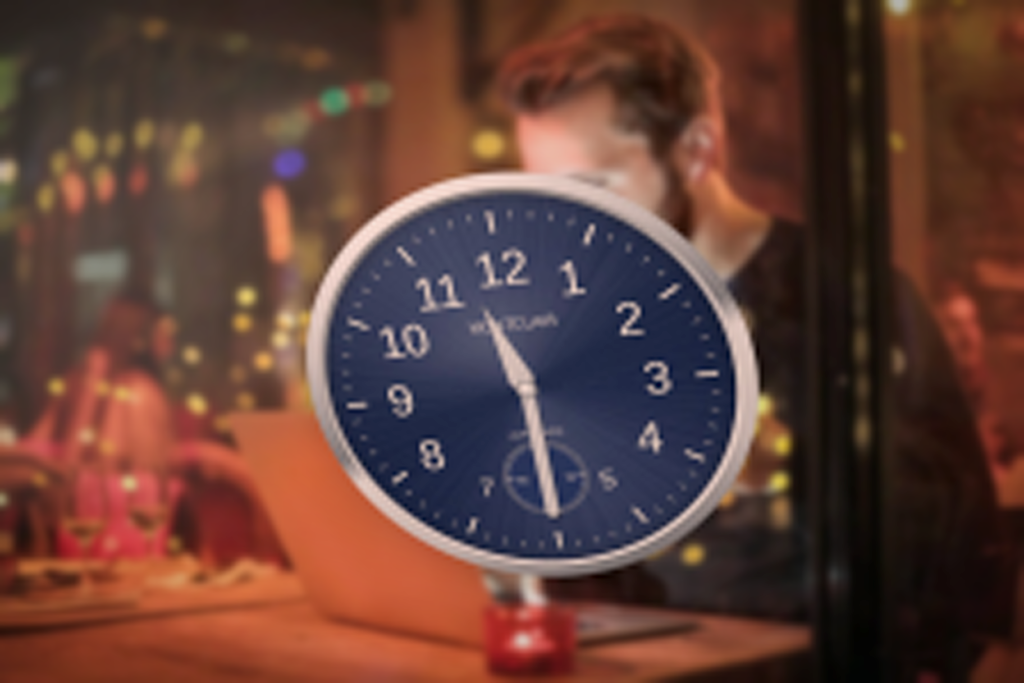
11:30
